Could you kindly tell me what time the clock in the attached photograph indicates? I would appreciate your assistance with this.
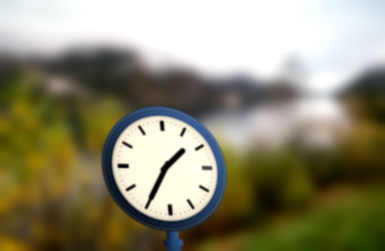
1:35
